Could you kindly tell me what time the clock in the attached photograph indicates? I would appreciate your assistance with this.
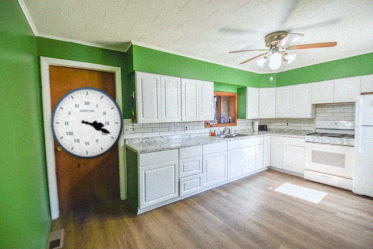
3:19
